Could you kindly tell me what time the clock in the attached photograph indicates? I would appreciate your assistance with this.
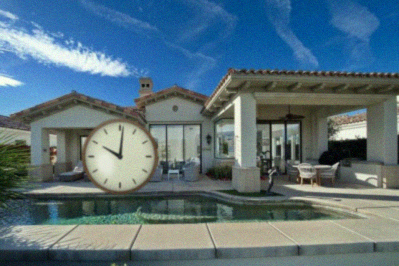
10:01
